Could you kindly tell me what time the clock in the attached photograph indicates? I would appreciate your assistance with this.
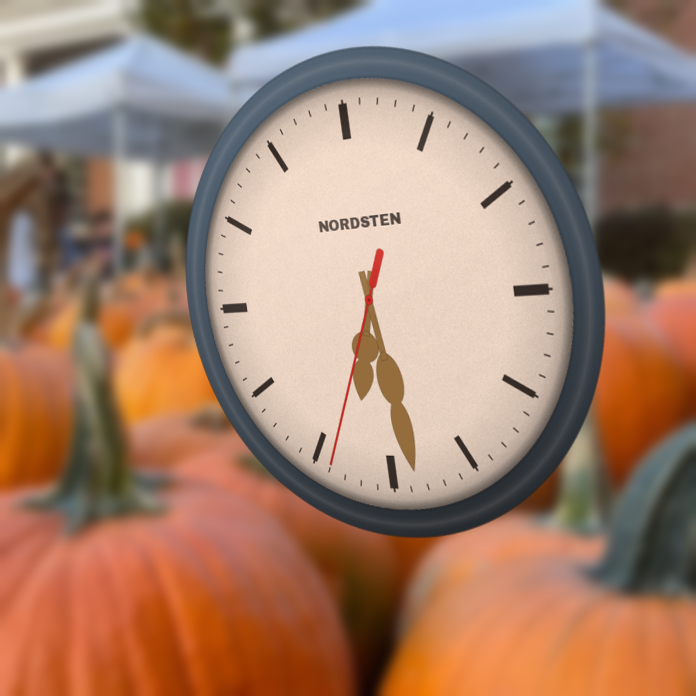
6:28:34
